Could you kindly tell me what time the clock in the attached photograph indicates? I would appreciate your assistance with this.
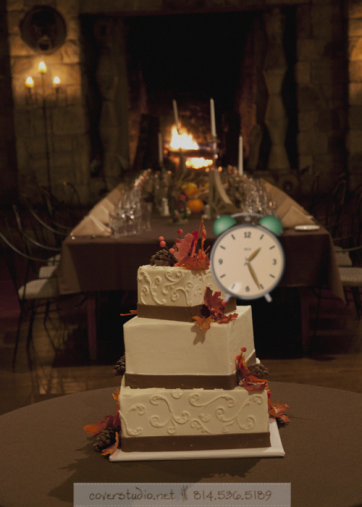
1:26
